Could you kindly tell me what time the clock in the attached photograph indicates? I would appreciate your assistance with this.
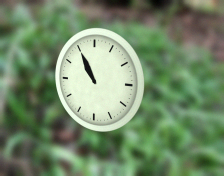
10:55
